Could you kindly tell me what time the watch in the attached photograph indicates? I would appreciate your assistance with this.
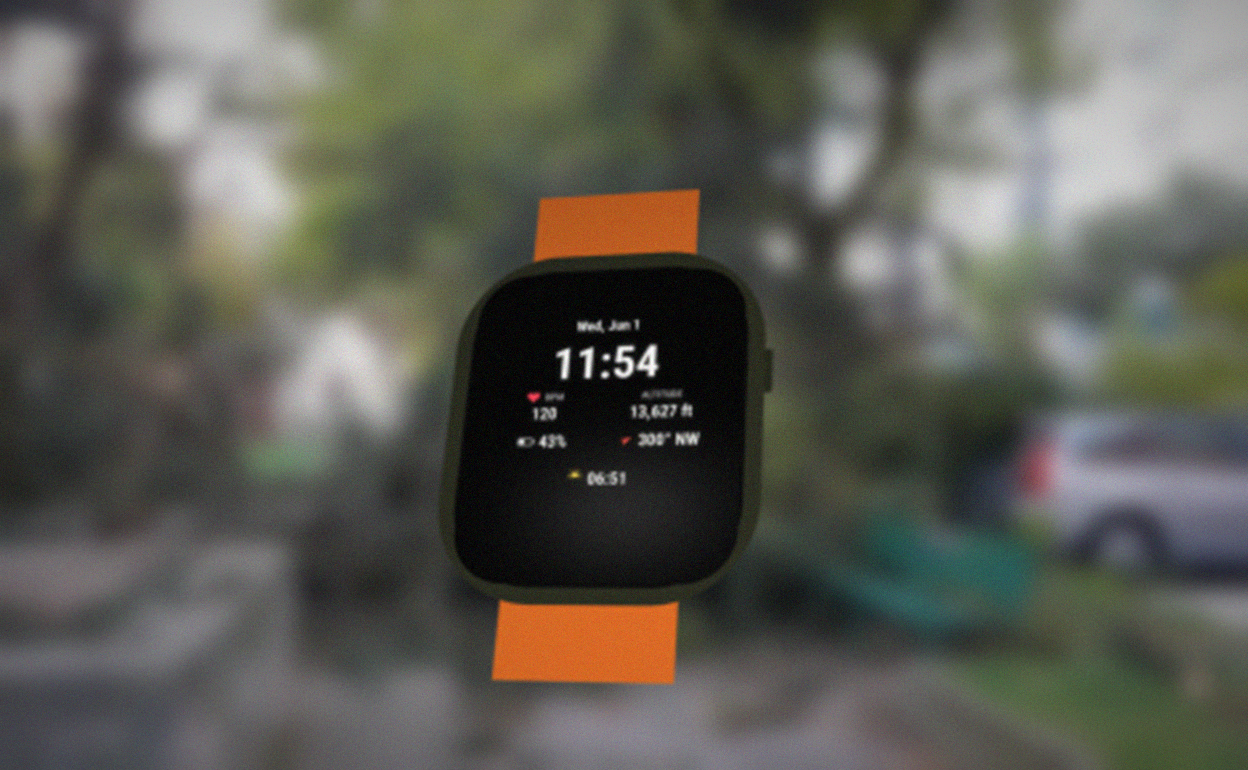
11:54
